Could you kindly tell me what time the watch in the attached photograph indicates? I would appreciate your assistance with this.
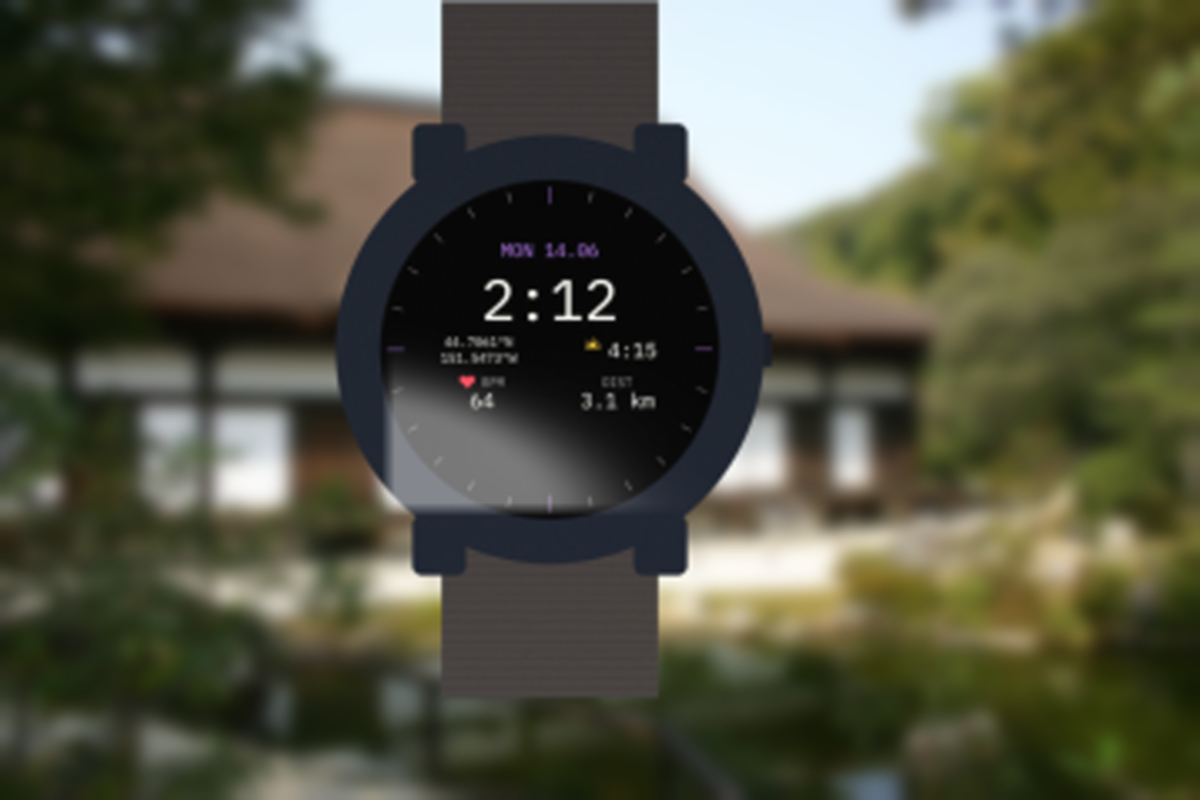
2:12
